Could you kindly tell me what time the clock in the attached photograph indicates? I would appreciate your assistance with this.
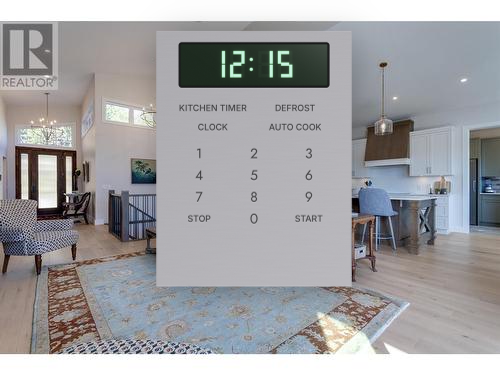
12:15
